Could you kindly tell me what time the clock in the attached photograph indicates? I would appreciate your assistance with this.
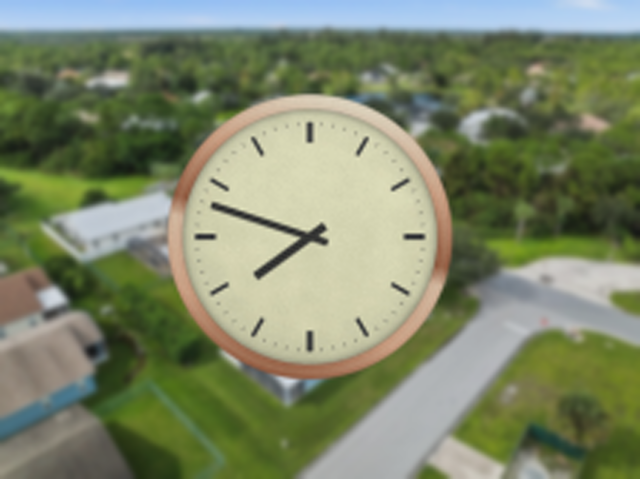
7:48
